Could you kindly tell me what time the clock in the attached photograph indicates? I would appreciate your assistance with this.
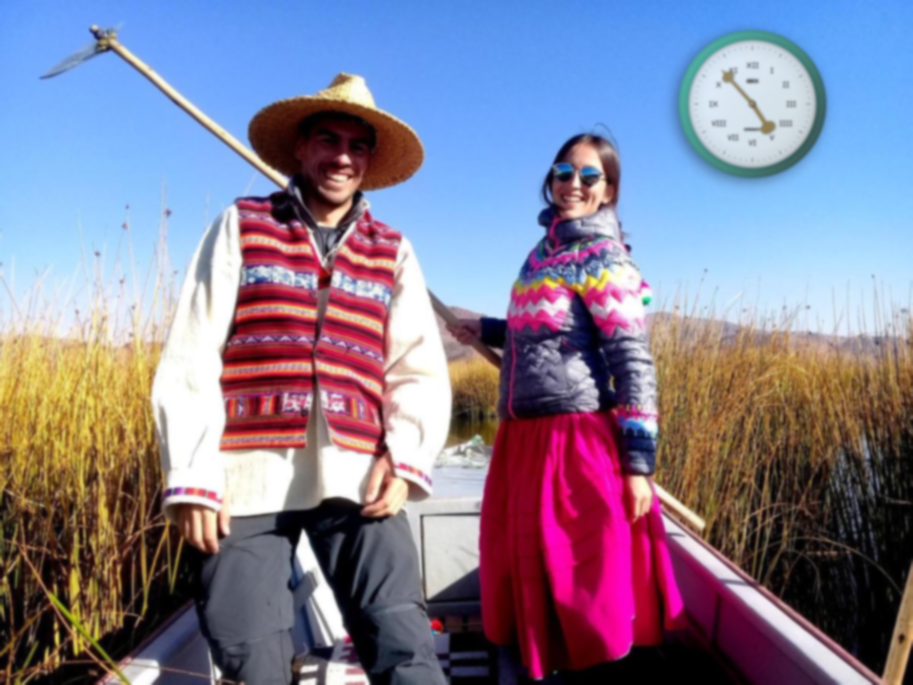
4:53
